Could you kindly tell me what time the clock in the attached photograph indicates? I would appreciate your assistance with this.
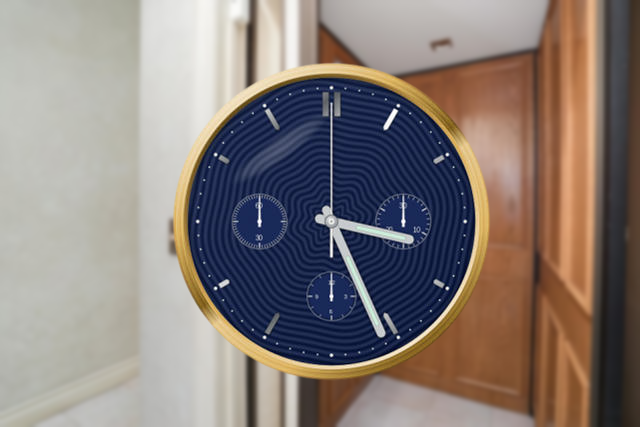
3:26
